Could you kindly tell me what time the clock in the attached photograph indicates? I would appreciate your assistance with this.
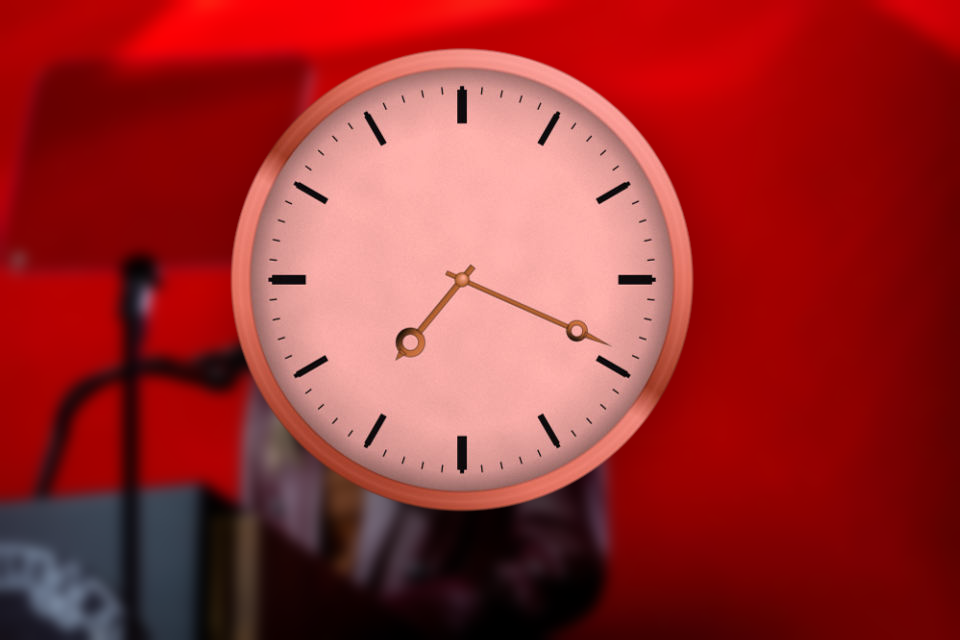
7:19
